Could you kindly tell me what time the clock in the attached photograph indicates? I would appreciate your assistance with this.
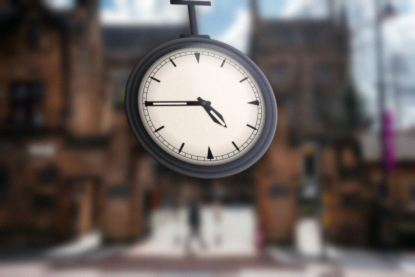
4:45
